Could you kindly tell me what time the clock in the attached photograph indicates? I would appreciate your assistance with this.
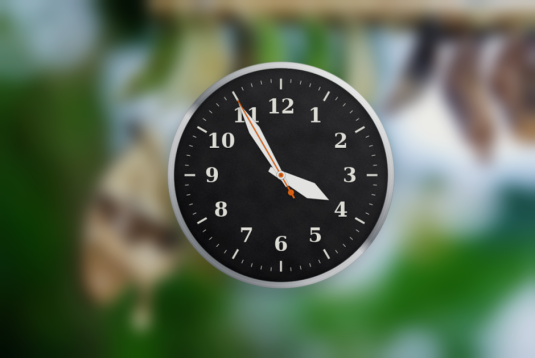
3:54:55
